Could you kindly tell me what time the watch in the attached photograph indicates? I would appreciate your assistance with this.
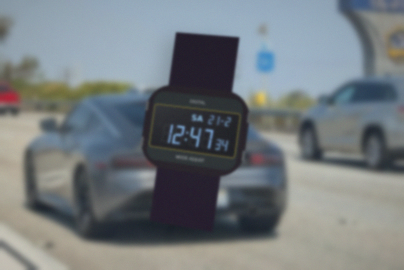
12:47
